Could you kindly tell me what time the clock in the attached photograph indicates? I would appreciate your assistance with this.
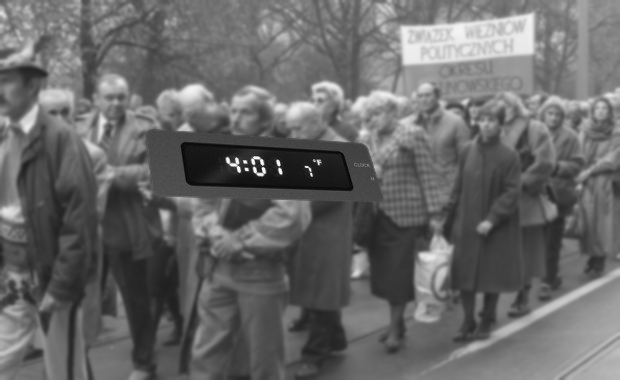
4:01
